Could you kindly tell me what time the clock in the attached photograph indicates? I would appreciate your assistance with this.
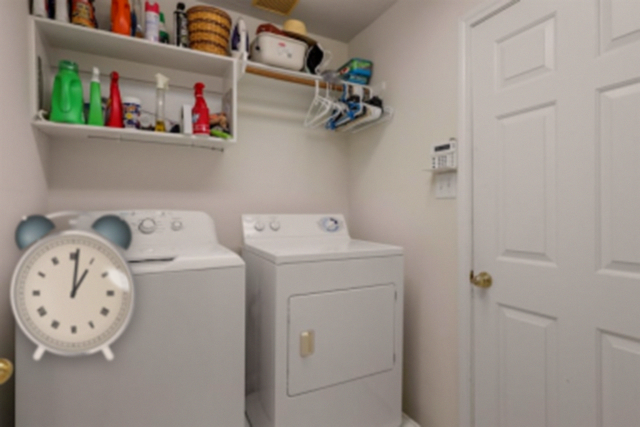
1:01
